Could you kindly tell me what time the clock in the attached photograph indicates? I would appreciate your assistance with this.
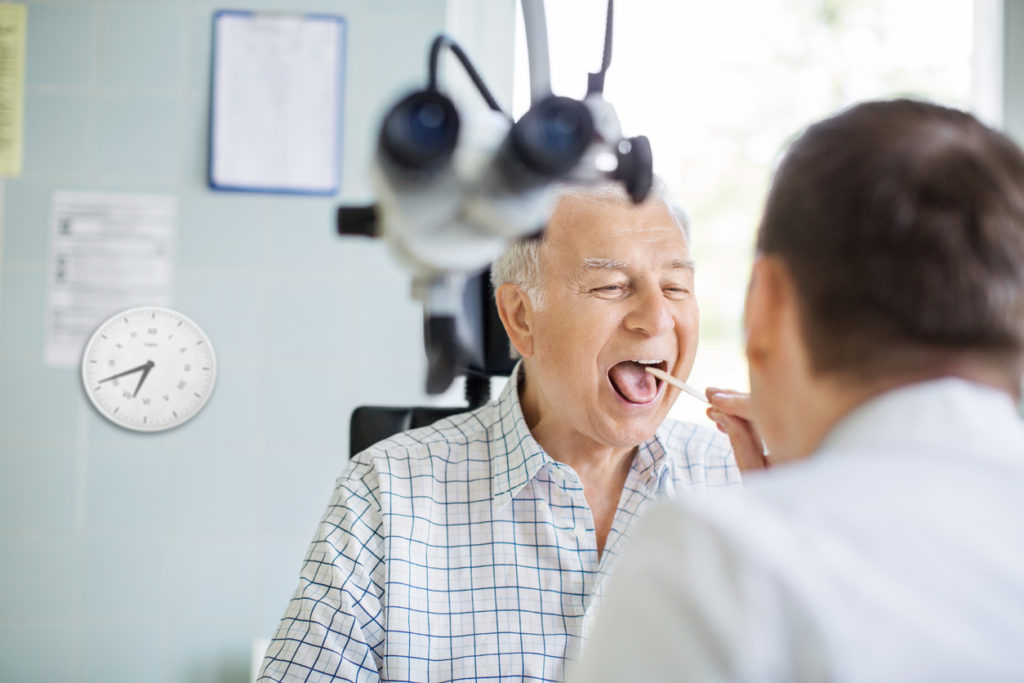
6:41
